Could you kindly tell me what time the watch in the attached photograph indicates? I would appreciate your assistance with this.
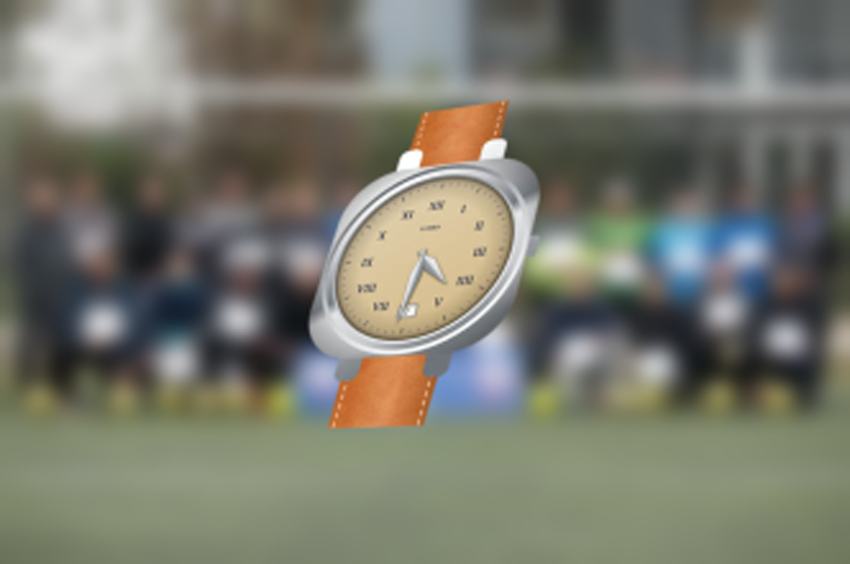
4:31
